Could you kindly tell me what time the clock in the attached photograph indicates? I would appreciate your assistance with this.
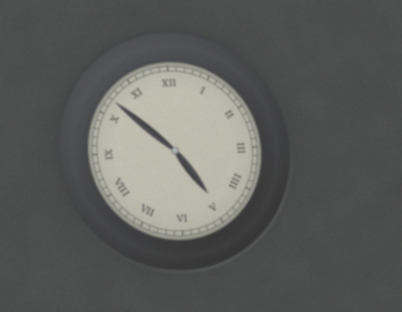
4:52
